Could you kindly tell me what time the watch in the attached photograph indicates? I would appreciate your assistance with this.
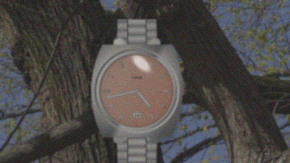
4:43
